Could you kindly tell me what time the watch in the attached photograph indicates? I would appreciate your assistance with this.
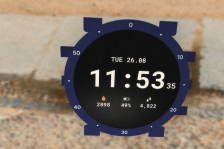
11:53:35
